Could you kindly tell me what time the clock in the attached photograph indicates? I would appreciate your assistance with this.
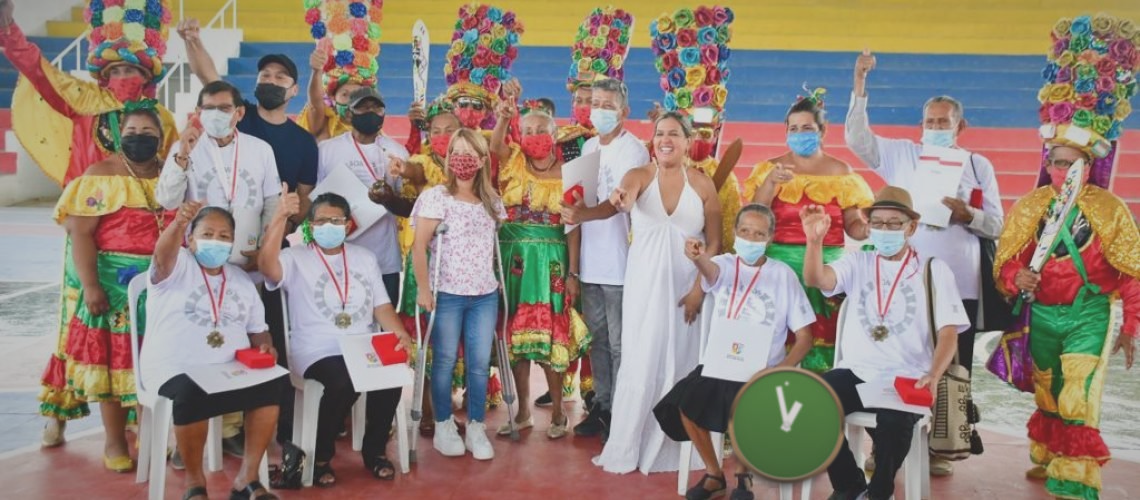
12:58
